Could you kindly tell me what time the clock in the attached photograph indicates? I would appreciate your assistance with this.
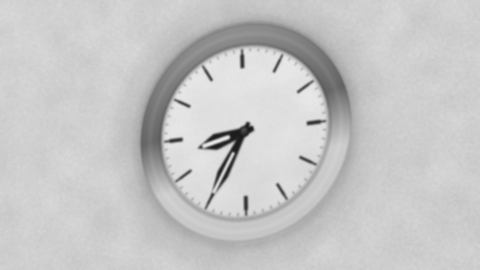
8:35
